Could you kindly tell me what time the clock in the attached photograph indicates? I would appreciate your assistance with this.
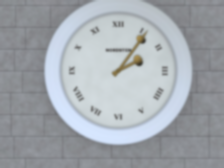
2:06
